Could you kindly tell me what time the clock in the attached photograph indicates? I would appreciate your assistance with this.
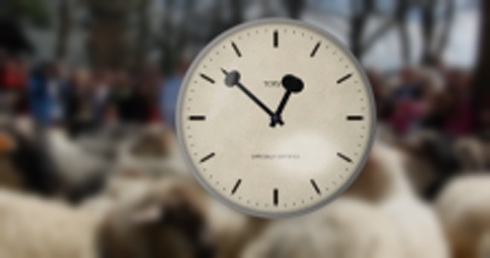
12:52
